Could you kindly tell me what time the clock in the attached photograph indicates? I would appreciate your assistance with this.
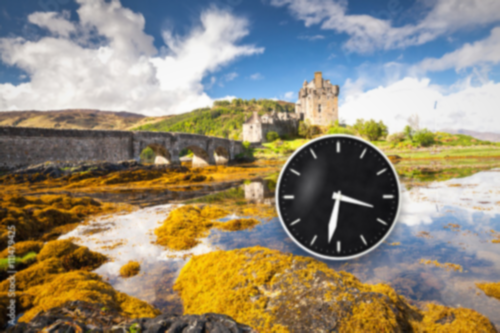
3:32
